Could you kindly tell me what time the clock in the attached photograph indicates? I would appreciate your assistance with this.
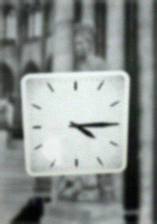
4:15
